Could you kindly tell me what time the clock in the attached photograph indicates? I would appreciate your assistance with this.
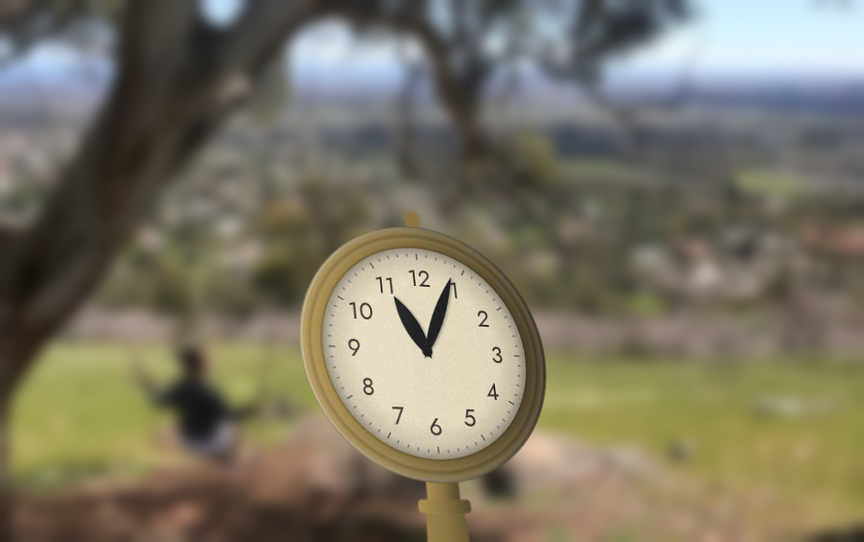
11:04
